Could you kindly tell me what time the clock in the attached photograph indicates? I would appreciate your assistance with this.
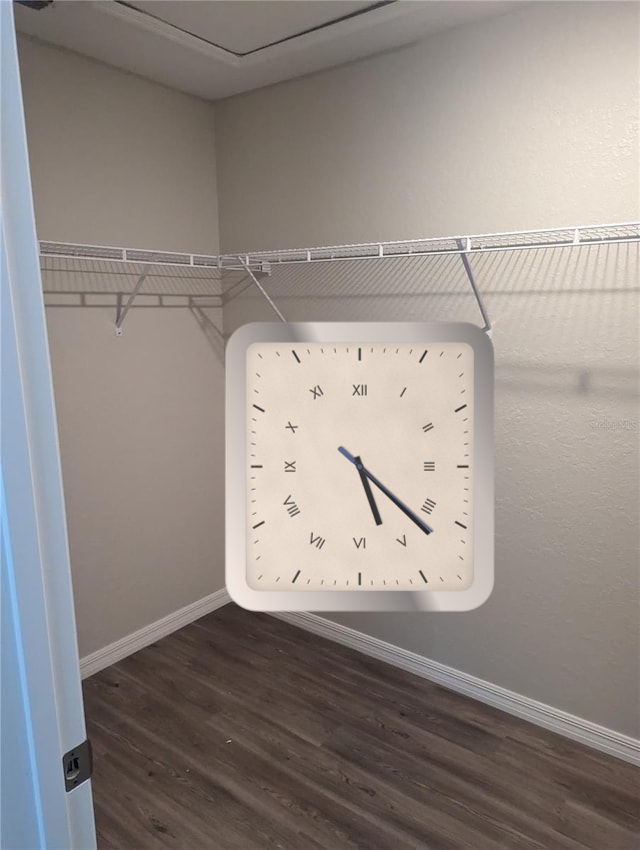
5:22:22
